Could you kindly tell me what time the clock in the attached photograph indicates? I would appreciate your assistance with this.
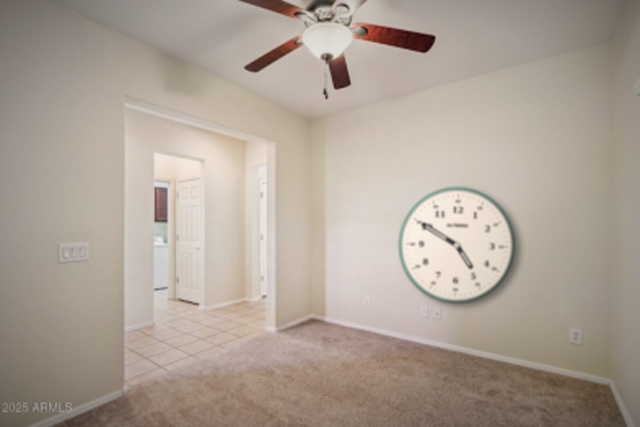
4:50
